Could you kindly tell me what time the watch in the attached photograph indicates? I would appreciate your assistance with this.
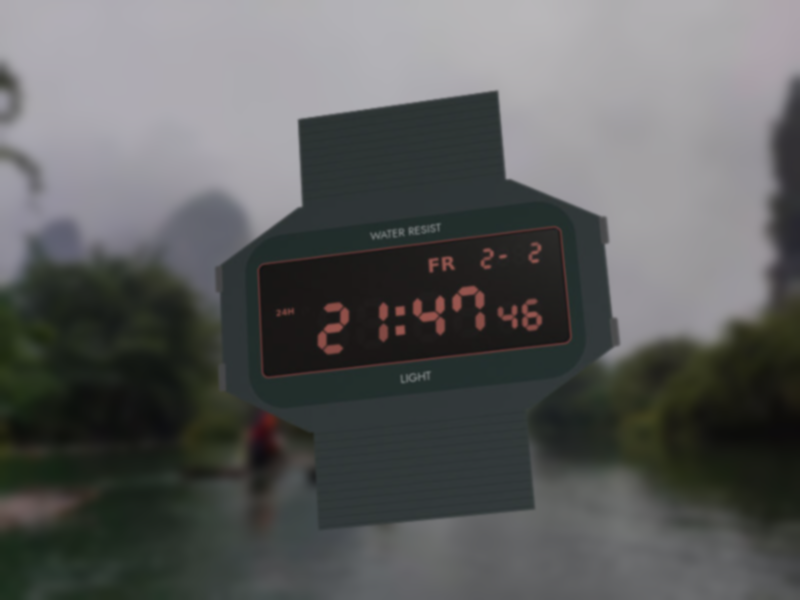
21:47:46
